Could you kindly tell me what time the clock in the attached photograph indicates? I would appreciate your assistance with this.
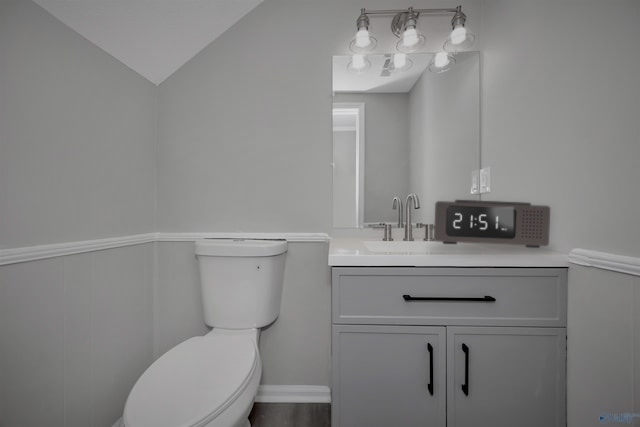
21:51
